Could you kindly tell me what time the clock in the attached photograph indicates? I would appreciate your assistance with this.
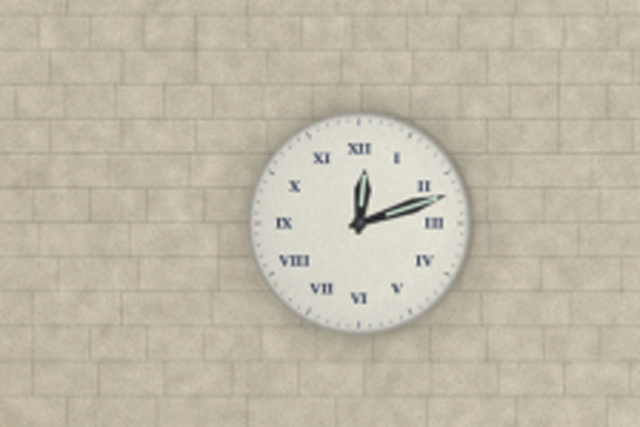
12:12
